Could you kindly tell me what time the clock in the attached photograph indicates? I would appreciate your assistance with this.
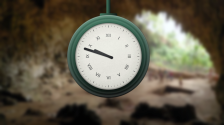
9:48
